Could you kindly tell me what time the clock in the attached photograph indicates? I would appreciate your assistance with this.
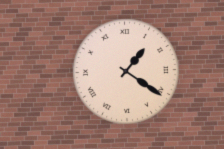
1:21
